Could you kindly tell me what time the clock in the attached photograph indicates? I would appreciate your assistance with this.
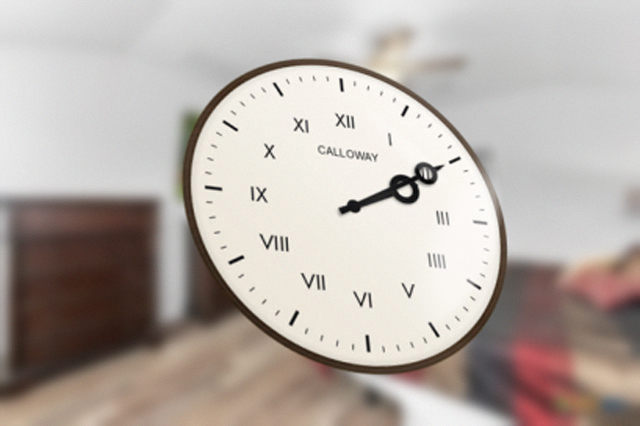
2:10
